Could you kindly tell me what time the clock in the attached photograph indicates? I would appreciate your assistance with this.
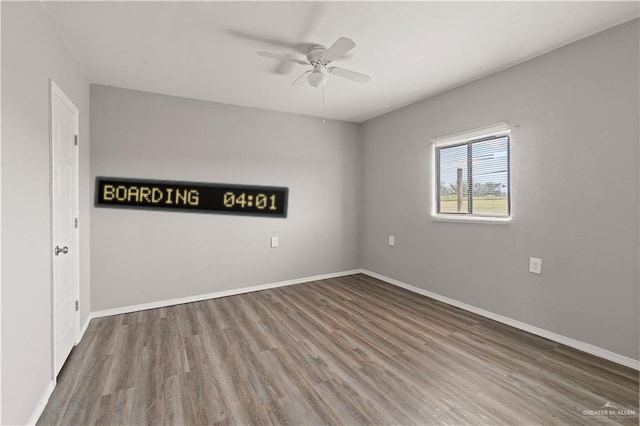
4:01
